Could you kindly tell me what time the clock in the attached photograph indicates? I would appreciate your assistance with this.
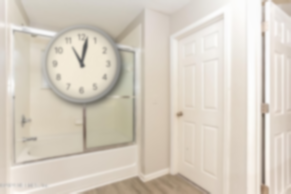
11:02
